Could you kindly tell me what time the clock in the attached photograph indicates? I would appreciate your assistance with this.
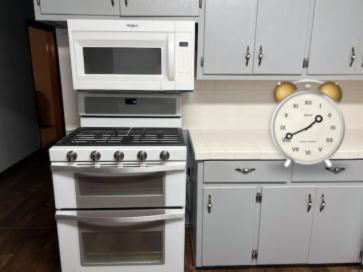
1:41
